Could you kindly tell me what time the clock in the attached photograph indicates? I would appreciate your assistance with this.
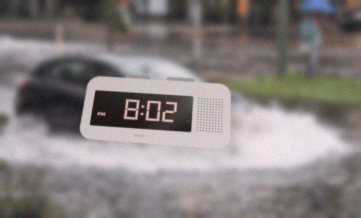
8:02
